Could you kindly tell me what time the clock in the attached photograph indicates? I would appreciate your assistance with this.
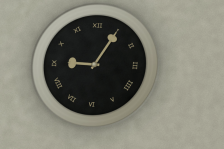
9:05
